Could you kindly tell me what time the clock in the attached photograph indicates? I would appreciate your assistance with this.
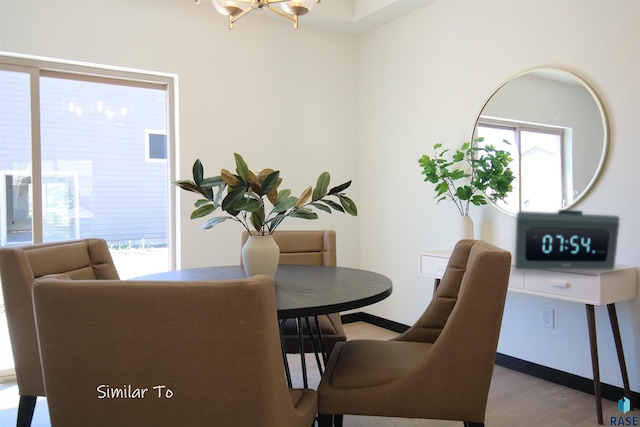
7:54
